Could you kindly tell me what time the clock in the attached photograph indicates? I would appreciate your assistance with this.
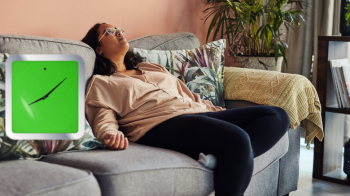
8:08
